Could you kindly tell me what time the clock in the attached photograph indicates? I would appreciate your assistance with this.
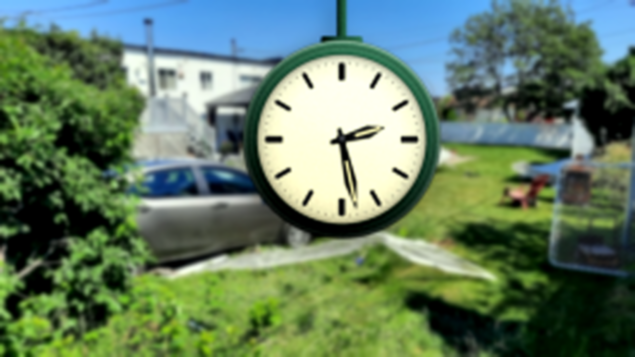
2:28
